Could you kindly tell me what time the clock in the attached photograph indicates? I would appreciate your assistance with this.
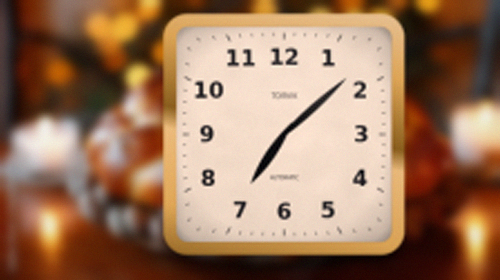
7:08
